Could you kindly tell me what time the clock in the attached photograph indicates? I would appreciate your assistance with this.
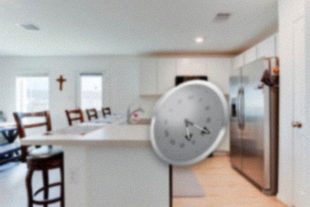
5:19
